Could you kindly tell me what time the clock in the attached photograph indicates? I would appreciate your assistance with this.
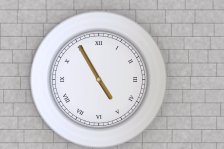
4:55
